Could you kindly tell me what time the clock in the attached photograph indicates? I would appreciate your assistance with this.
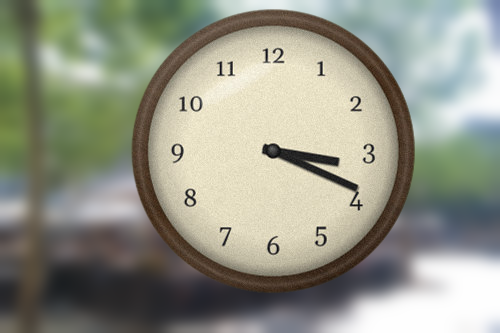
3:19
